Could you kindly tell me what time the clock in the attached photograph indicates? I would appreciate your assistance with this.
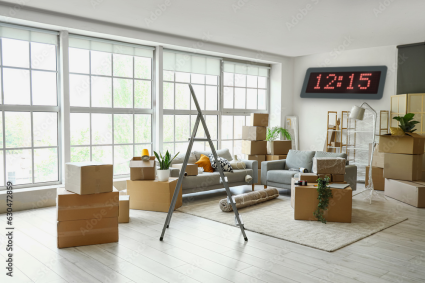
12:15
